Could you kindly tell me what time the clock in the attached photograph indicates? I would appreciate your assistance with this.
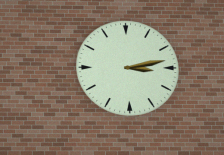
3:13
